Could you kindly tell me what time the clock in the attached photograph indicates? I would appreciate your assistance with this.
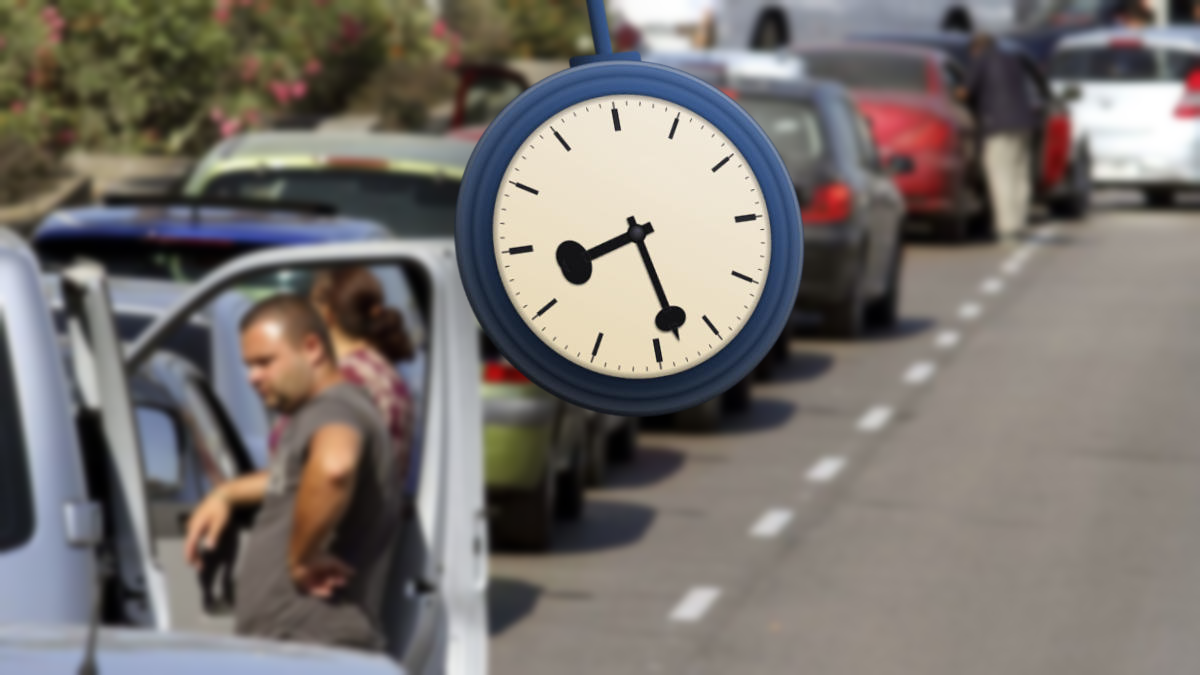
8:28
